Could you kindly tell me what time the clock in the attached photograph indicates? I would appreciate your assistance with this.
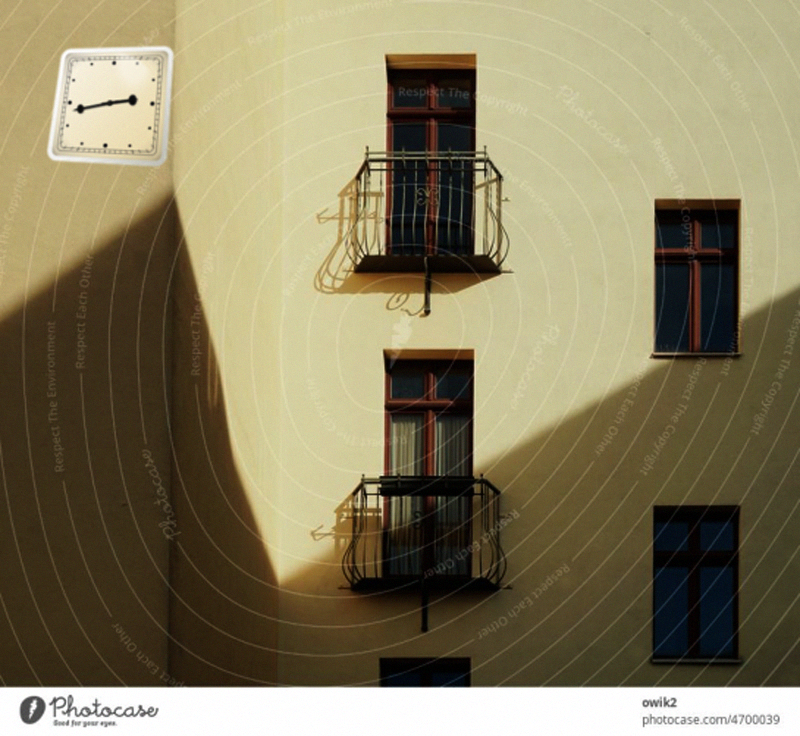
2:43
